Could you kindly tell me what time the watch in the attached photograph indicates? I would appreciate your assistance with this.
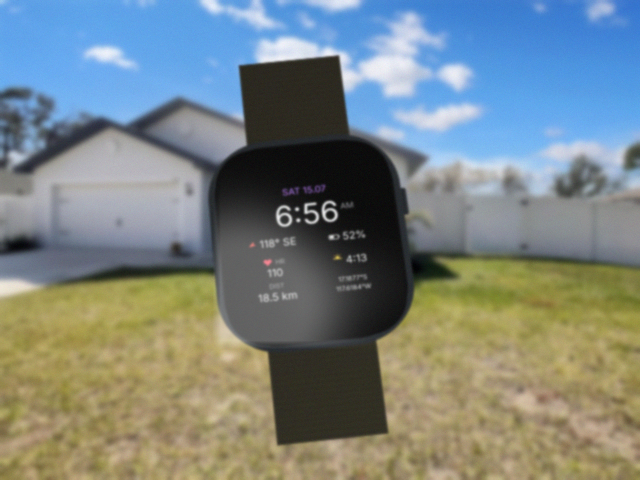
6:56
